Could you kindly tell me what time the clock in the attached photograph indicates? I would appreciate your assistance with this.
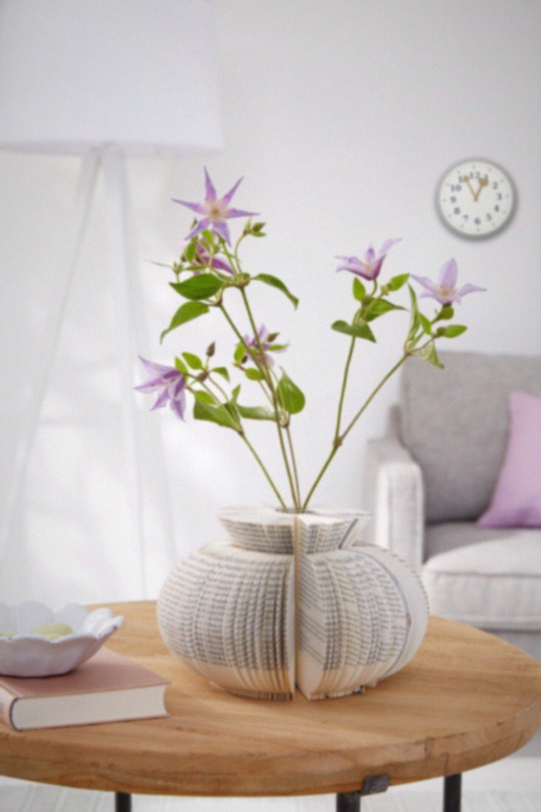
12:56
